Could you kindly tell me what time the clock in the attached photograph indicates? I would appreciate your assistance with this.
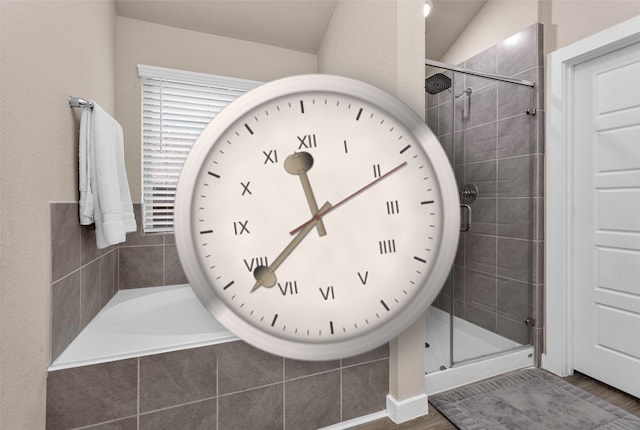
11:38:11
